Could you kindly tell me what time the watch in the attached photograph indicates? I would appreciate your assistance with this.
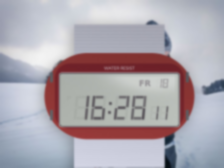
16:28:11
